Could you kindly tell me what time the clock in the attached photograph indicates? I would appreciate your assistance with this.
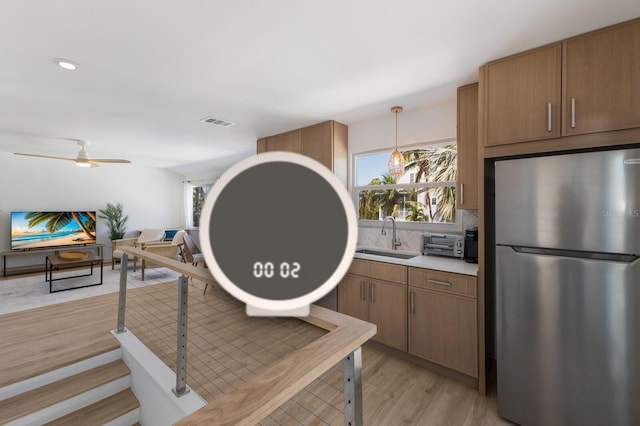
0:02
